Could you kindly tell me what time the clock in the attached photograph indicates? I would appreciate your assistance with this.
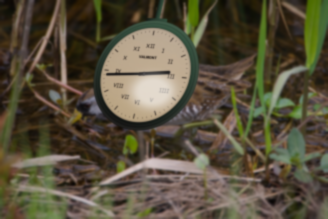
2:44
